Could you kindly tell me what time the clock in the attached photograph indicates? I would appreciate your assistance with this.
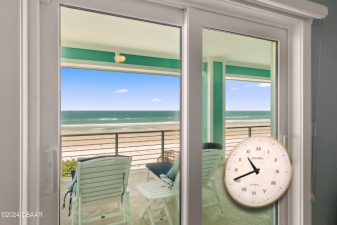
10:41
